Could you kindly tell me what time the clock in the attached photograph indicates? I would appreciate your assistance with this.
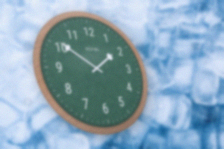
1:51
